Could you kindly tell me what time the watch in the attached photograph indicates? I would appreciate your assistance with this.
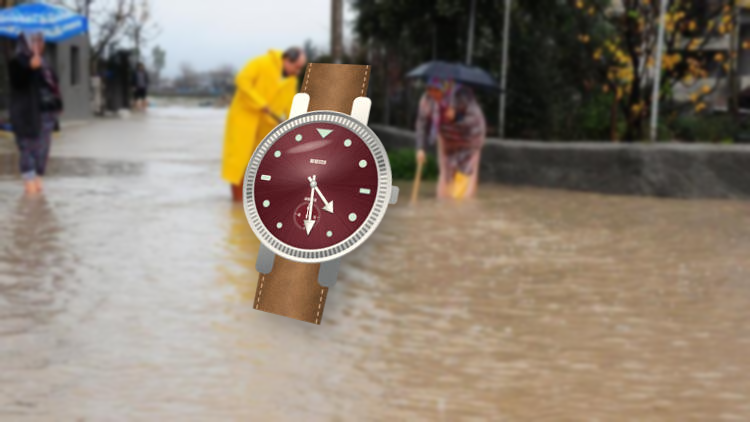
4:29
